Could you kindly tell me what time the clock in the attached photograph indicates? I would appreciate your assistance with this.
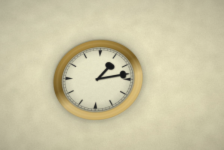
1:13
